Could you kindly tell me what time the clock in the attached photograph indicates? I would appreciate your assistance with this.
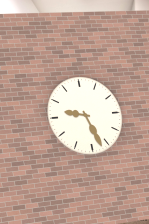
9:27
